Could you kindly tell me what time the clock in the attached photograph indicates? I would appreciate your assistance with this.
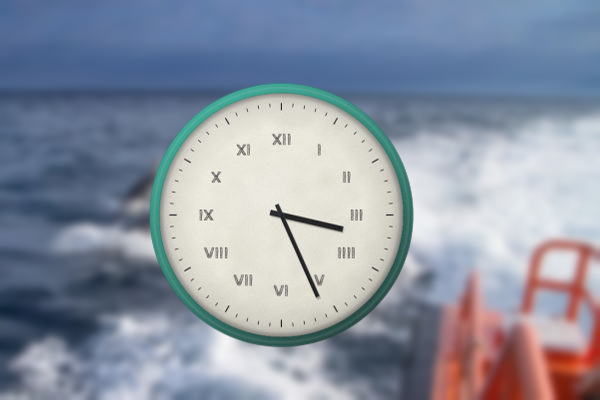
3:26
